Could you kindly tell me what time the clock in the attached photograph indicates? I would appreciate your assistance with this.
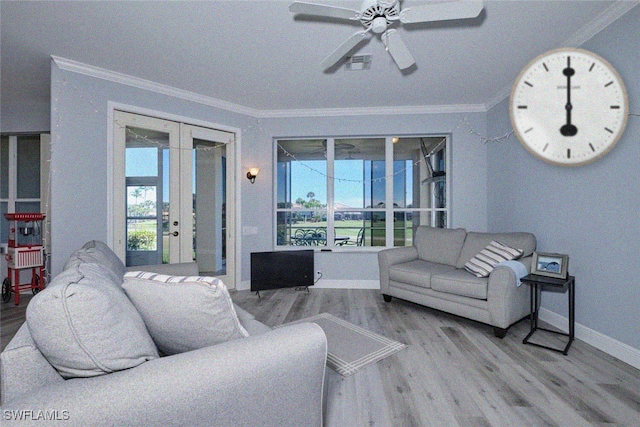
6:00
